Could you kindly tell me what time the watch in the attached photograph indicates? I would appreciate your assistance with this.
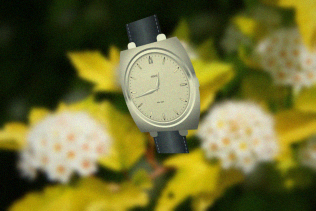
12:43
